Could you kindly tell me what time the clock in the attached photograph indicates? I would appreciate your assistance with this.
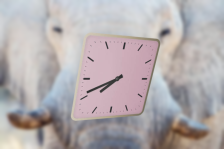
7:41
